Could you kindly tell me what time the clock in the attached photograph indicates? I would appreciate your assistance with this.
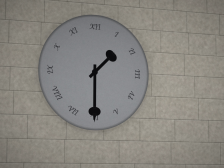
1:30
